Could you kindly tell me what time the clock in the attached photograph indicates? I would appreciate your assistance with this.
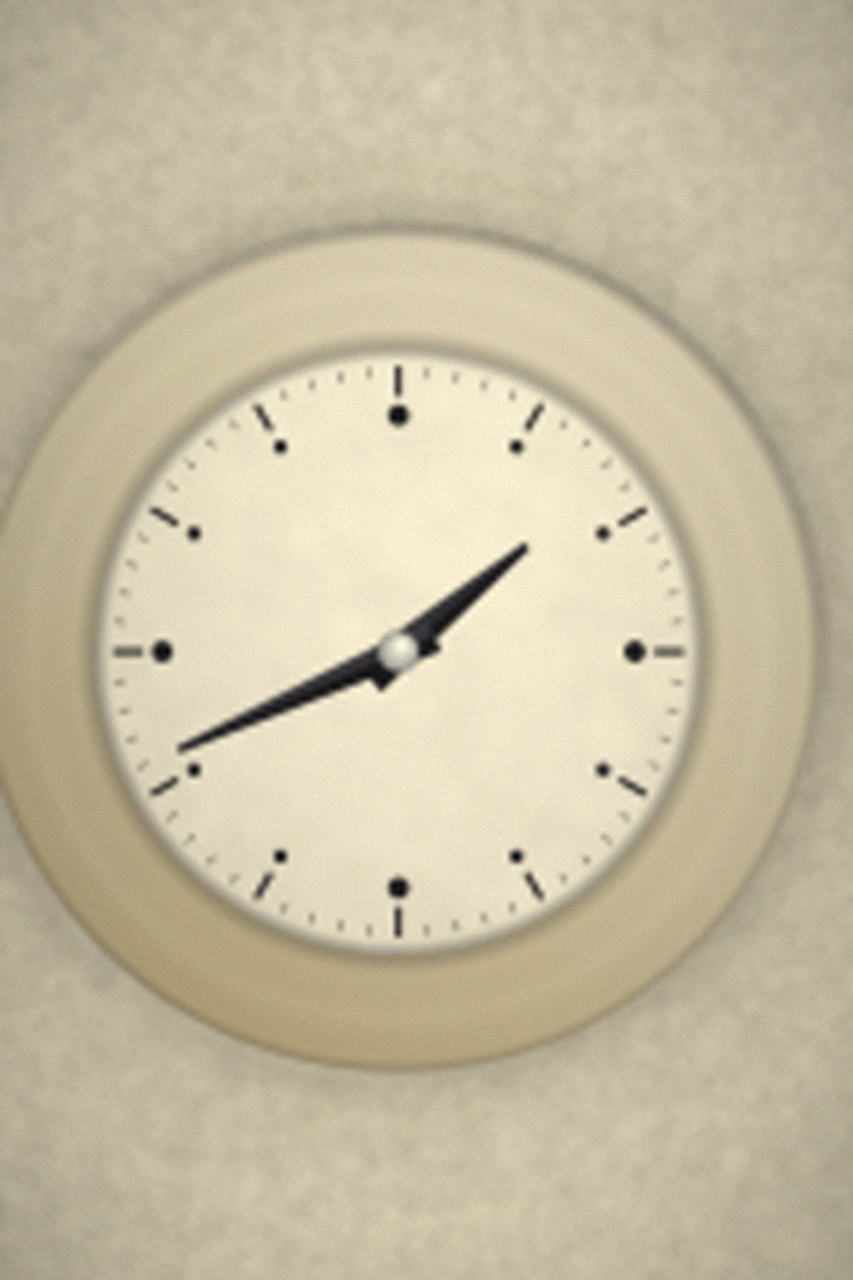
1:41
